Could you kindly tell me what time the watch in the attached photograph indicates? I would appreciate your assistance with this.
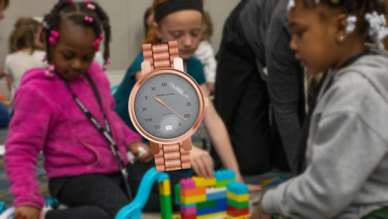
10:22
